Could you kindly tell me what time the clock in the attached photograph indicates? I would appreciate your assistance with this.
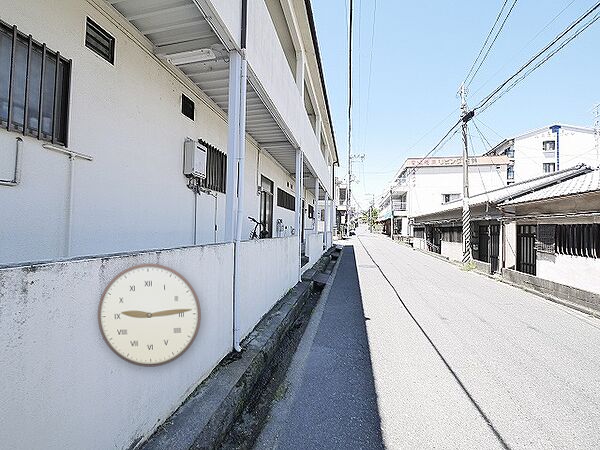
9:14
